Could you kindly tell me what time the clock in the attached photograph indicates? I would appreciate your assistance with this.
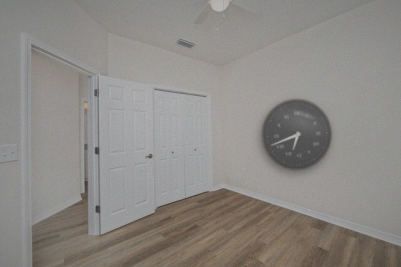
6:42
